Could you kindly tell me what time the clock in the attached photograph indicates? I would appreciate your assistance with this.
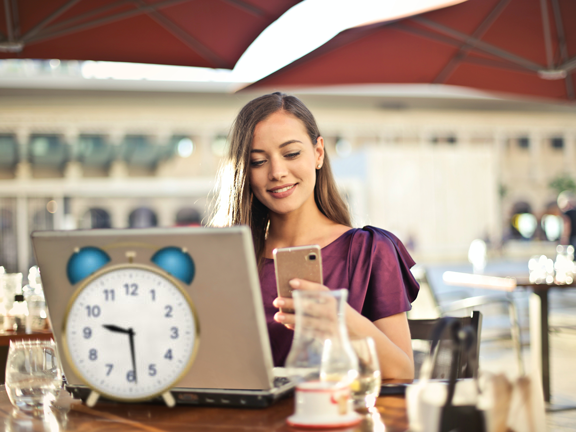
9:29
